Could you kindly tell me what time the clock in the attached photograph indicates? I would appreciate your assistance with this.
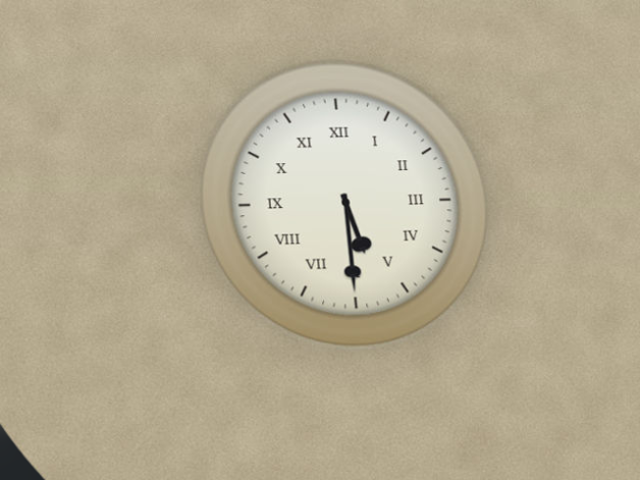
5:30
